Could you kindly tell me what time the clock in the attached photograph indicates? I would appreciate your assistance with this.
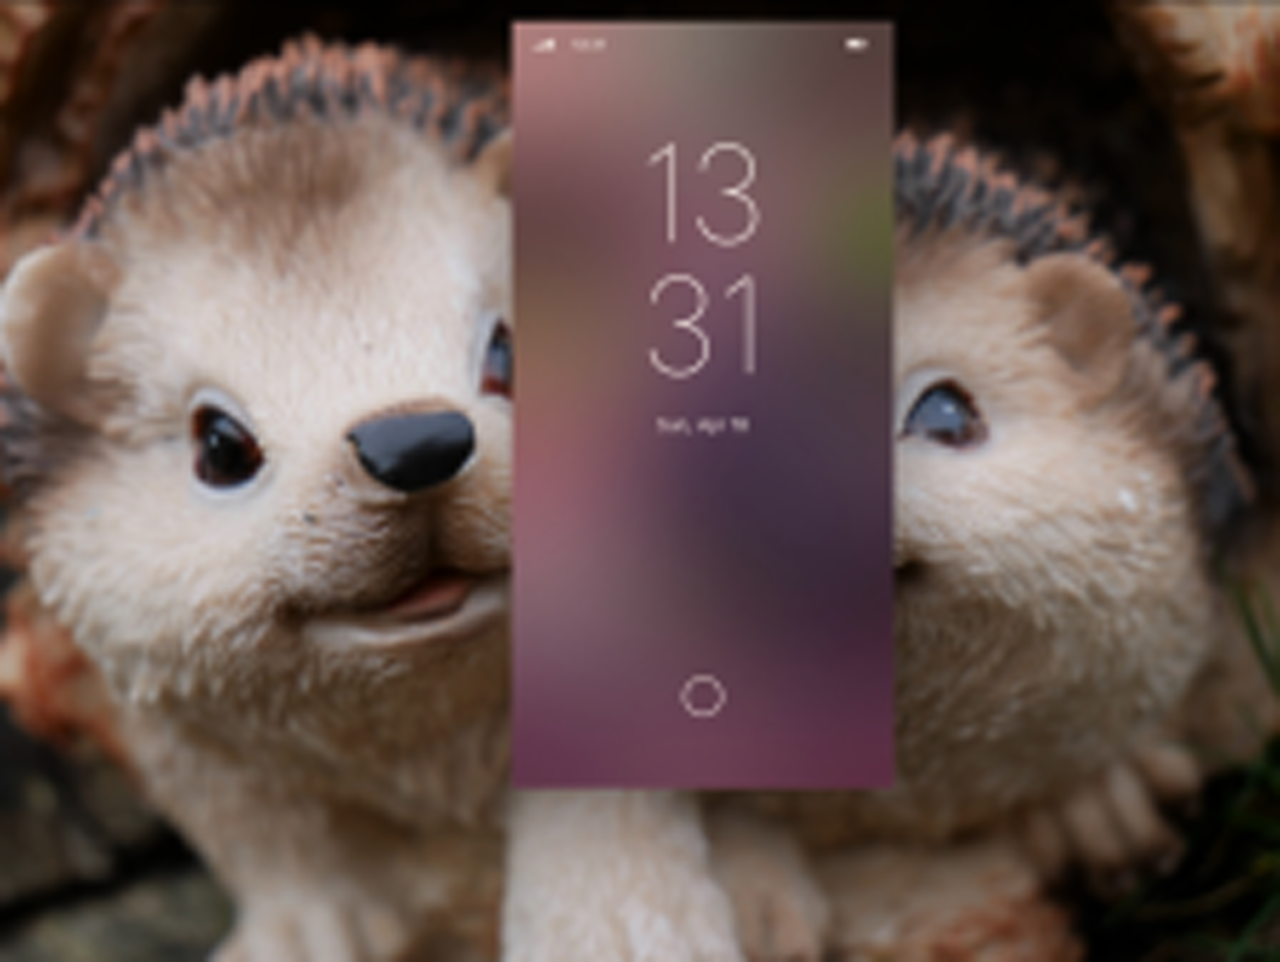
13:31
